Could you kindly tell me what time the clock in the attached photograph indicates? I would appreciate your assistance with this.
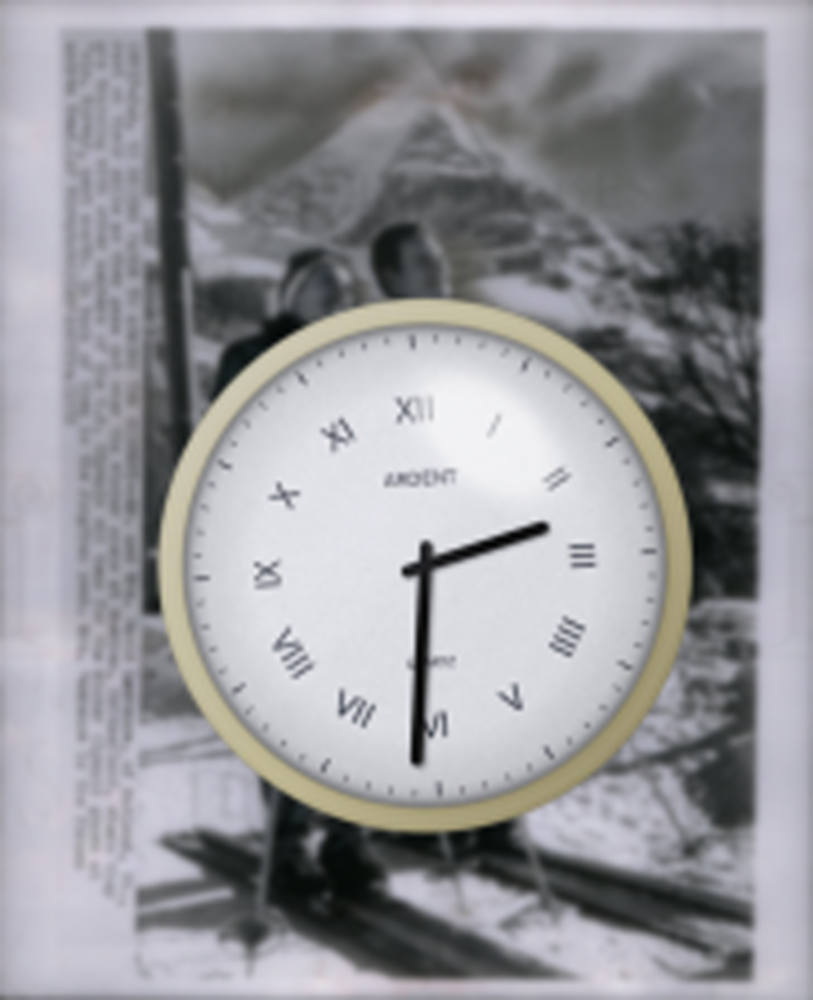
2:31
